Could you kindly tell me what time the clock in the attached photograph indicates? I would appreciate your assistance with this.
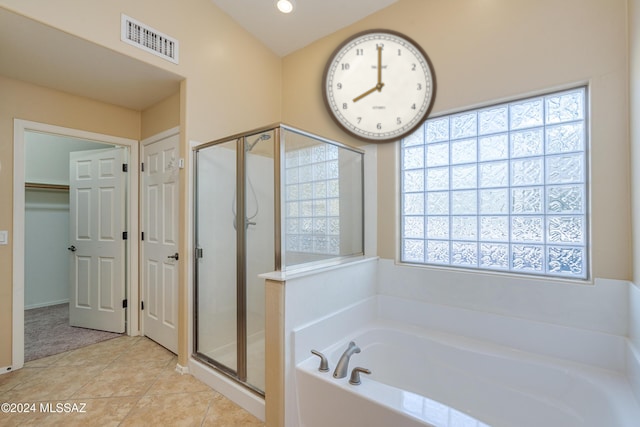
8:00
